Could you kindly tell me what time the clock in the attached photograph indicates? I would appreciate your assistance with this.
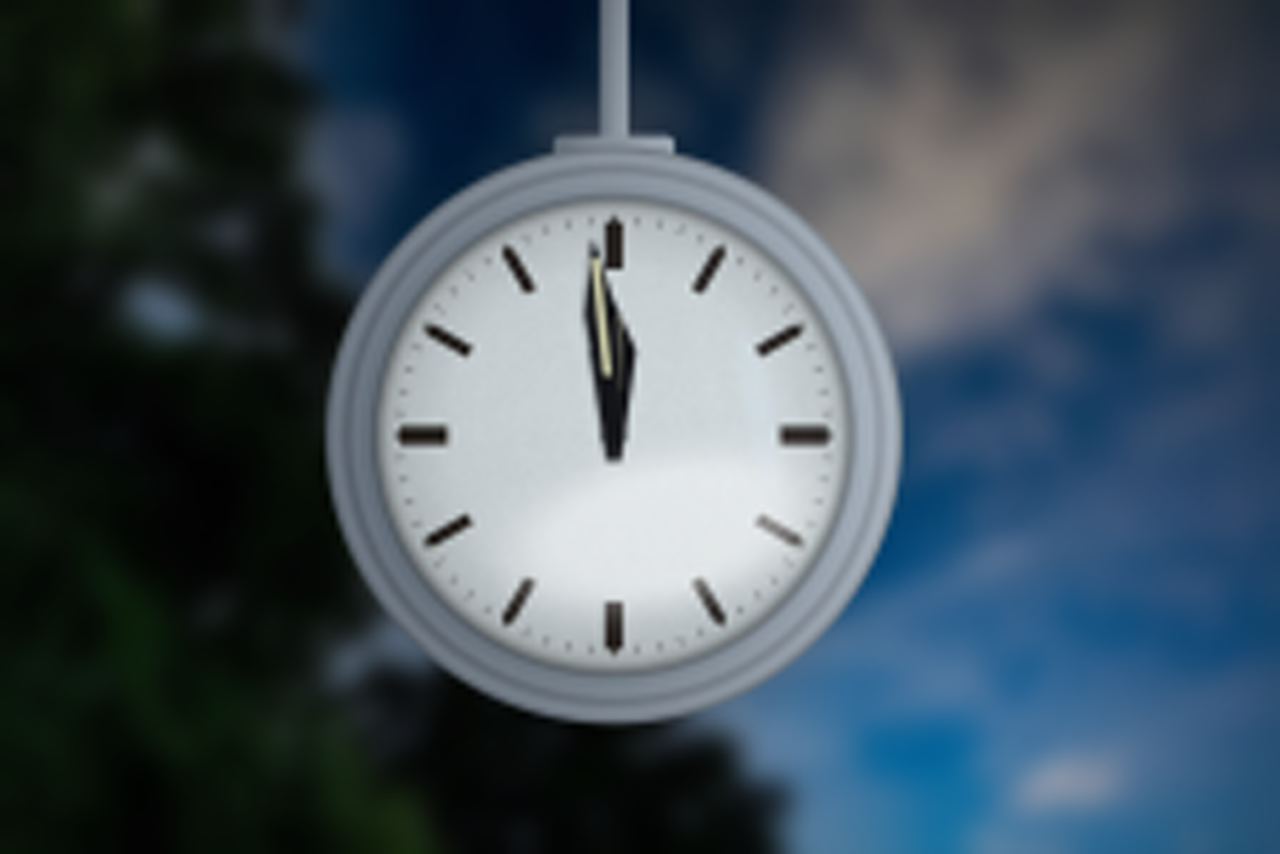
11:59
